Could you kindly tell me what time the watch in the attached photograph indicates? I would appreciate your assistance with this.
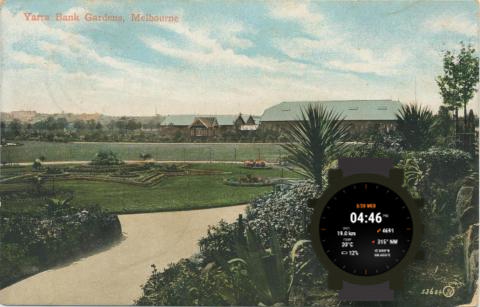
4:46
